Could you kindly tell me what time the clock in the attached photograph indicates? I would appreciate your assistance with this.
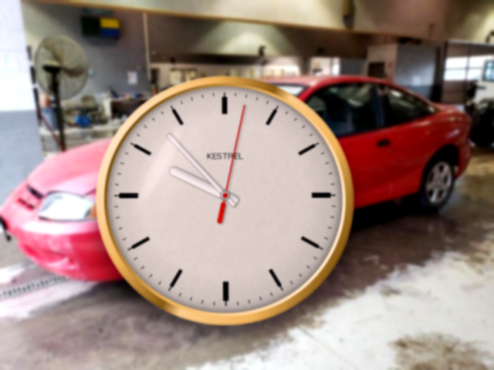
9:53:02
